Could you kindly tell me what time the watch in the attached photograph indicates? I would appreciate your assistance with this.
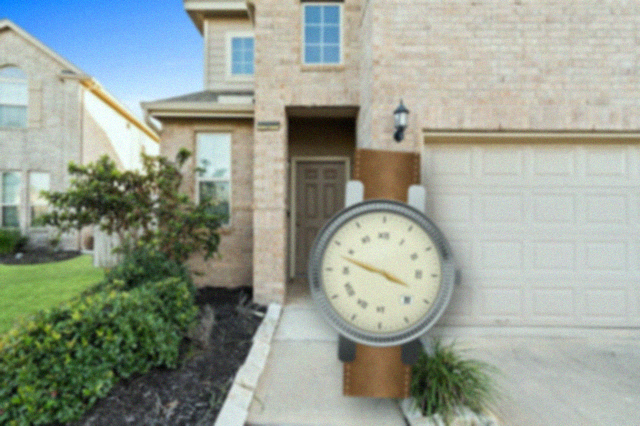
3:48
